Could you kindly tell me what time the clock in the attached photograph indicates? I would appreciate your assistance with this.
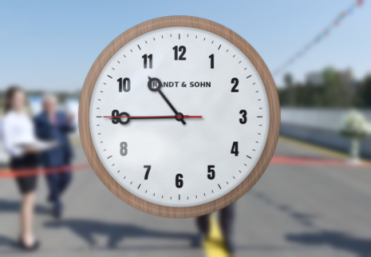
10:44:45
